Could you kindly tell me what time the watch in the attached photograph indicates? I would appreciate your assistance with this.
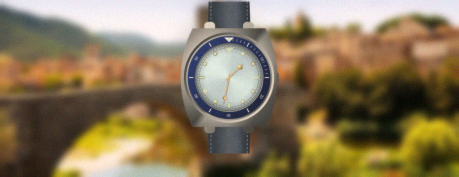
1:32
